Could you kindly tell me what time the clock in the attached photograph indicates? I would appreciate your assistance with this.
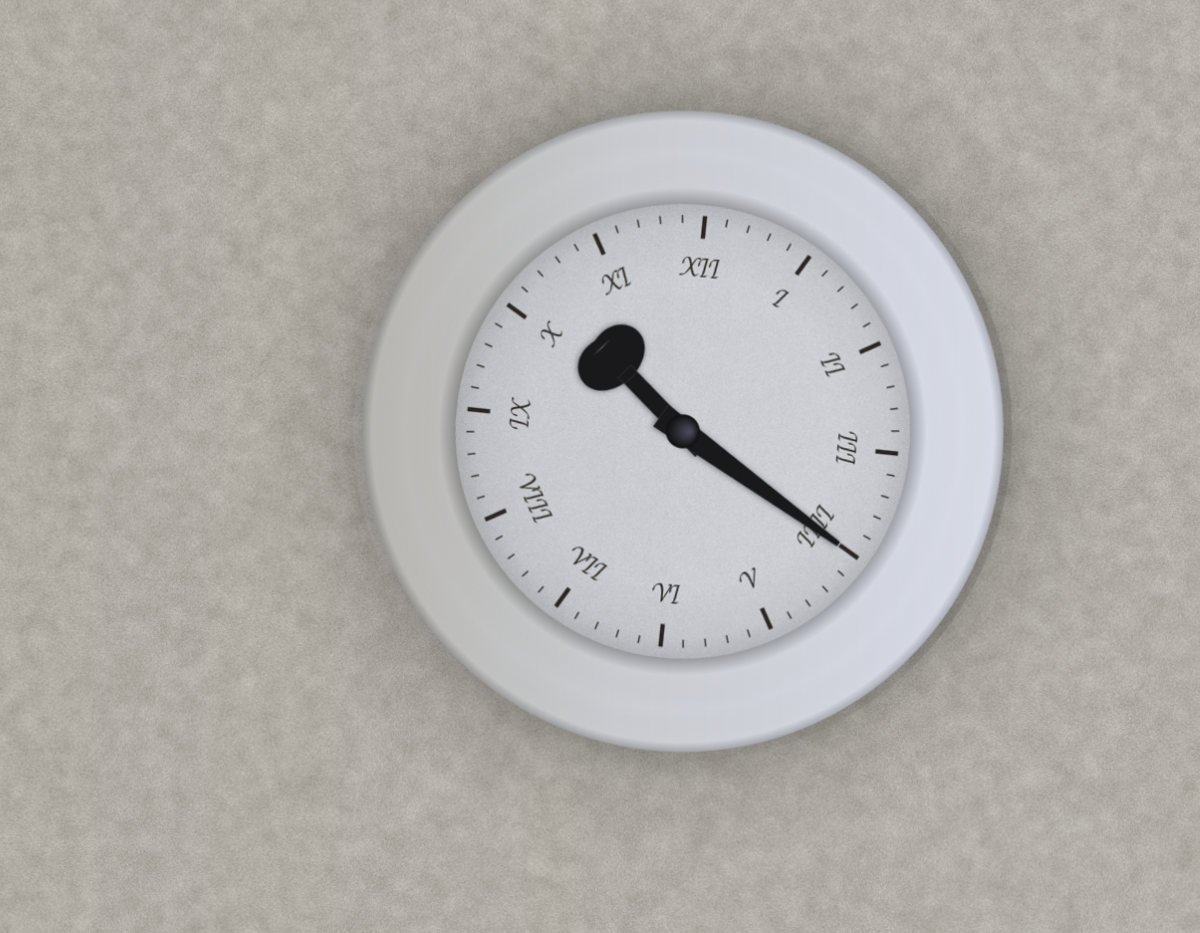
10:20
